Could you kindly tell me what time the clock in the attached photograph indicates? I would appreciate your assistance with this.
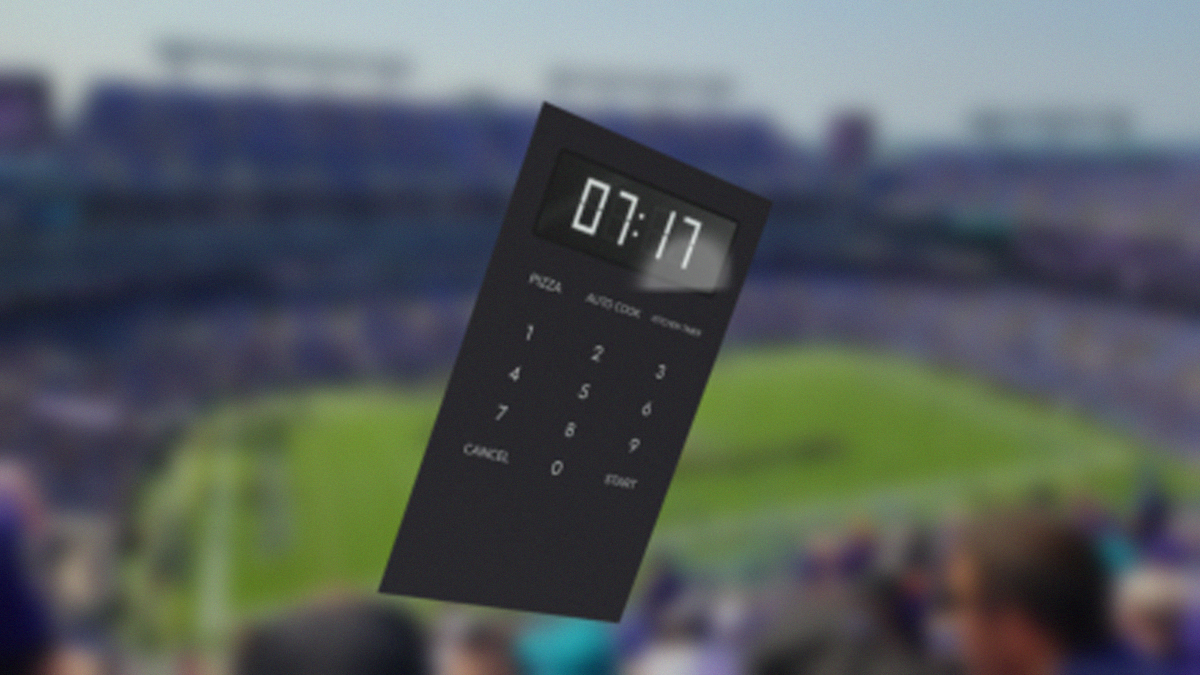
7:17
